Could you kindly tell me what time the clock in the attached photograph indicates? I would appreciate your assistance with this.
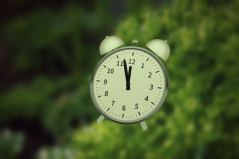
11:57
